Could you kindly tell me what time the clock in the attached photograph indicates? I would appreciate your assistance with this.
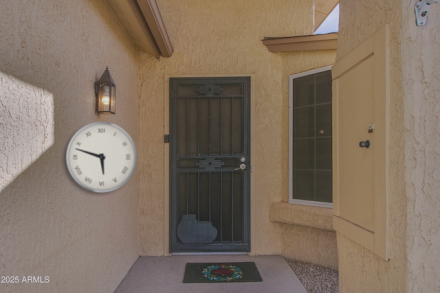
5:48
